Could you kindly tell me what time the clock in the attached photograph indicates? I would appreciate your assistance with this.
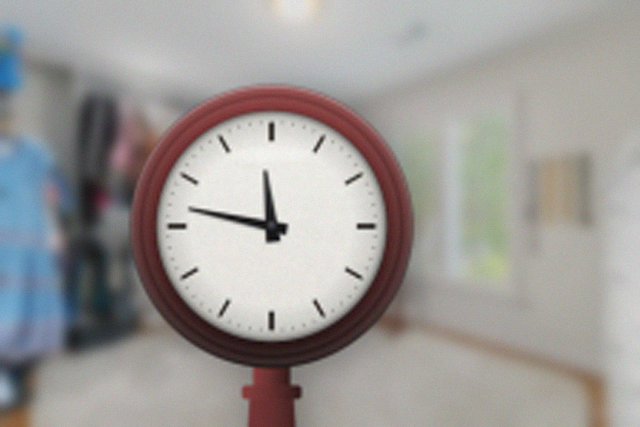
11:47
